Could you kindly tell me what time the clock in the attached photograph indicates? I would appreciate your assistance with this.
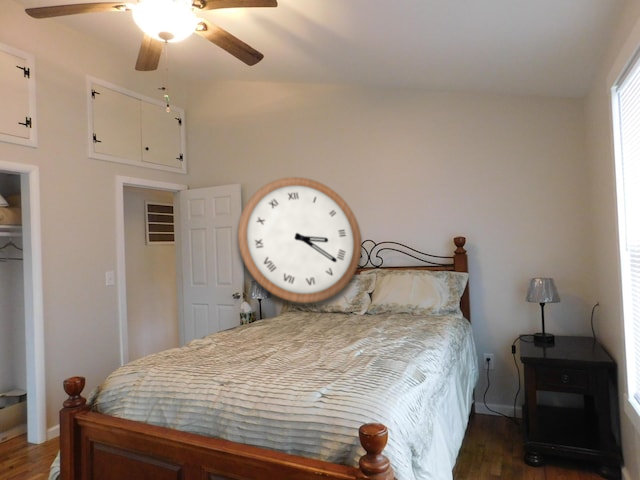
3:22
